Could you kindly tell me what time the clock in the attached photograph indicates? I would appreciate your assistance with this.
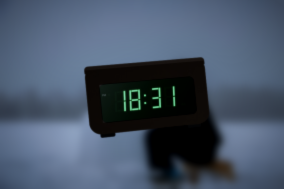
18:31
